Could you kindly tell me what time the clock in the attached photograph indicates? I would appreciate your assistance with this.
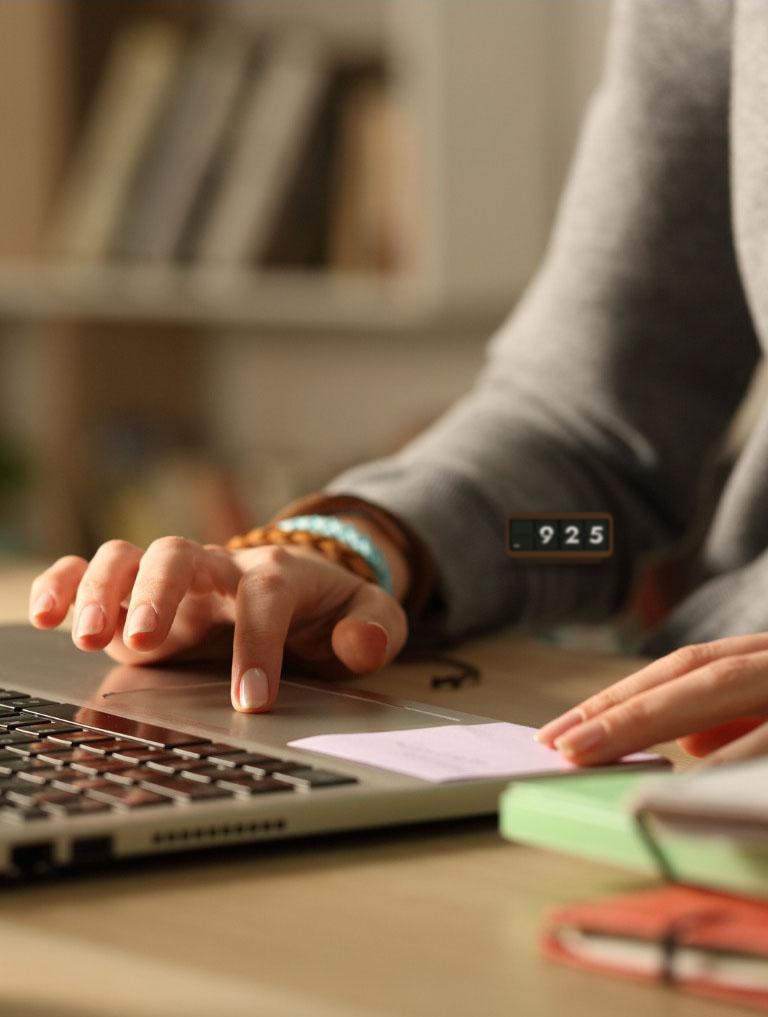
9:25
